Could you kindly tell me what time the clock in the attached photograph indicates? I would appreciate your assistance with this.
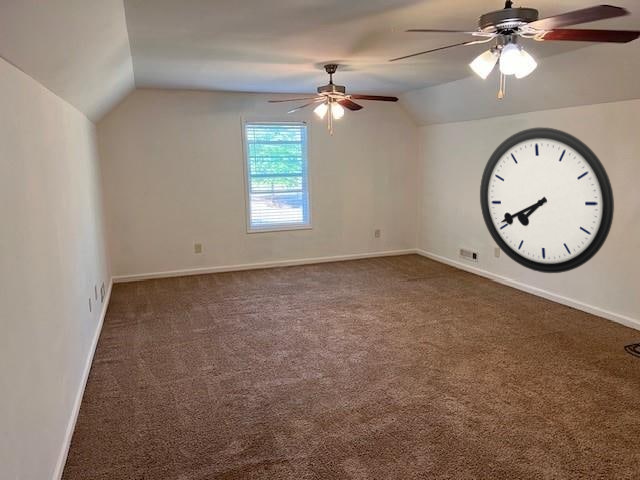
7:41
